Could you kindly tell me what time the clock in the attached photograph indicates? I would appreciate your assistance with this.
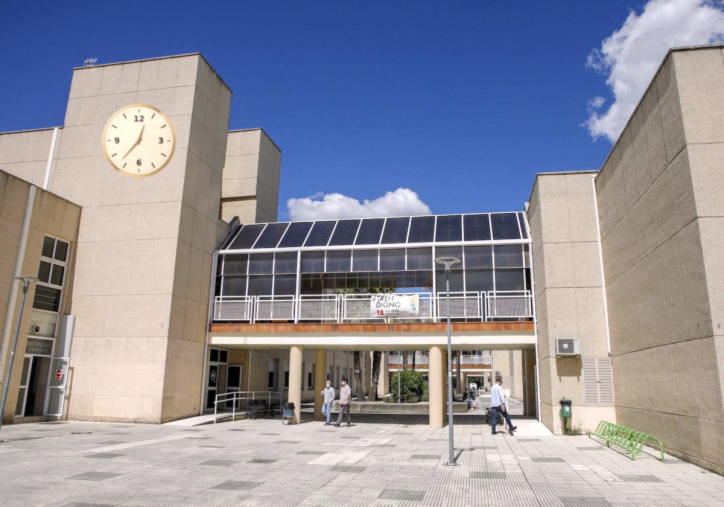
12:37
